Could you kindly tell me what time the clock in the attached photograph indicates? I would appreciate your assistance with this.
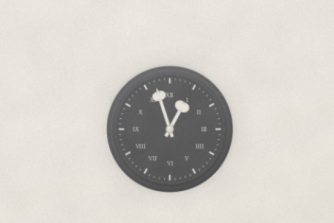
12:57
